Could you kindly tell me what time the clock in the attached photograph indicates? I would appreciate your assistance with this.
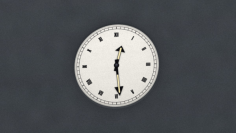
12:29
